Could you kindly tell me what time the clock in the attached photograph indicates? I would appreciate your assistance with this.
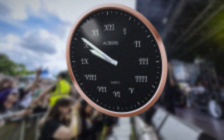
9:51
